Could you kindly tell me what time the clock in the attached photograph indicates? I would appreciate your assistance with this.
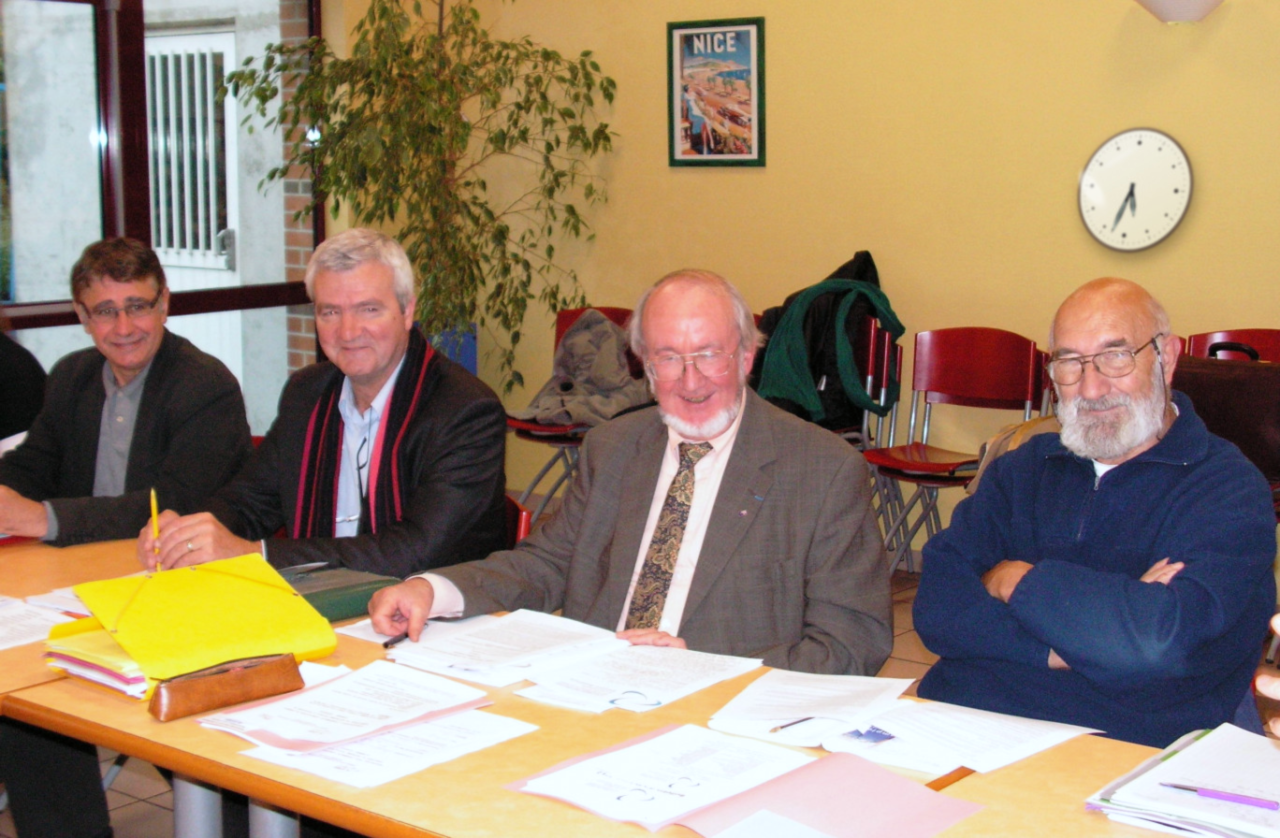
5:33
